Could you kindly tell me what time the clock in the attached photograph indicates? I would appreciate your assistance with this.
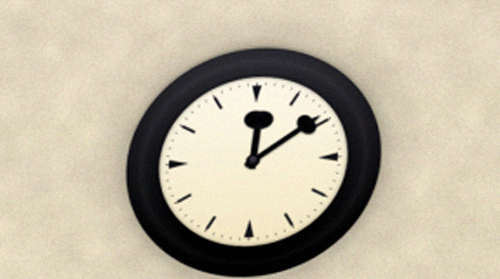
12:09
